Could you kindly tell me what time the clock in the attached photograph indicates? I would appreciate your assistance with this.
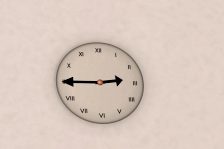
2:45
